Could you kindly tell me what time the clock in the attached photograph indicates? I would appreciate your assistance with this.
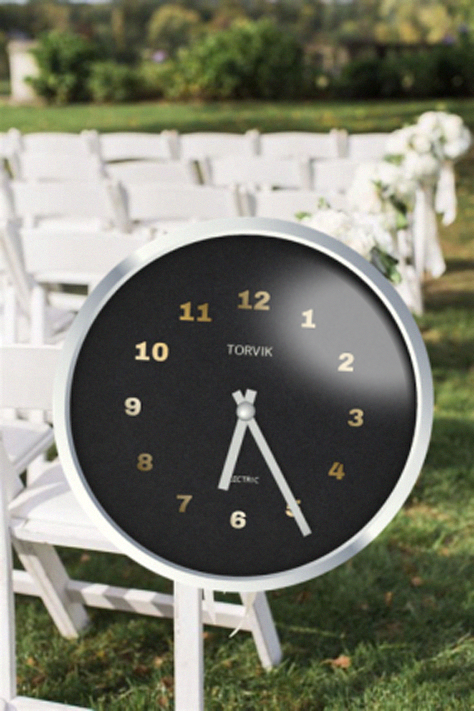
6:25
